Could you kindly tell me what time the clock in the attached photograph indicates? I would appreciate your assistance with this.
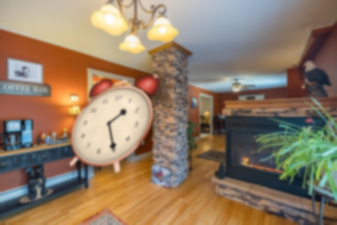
1:25
